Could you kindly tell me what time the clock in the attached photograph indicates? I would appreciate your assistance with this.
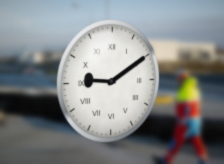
9:10
